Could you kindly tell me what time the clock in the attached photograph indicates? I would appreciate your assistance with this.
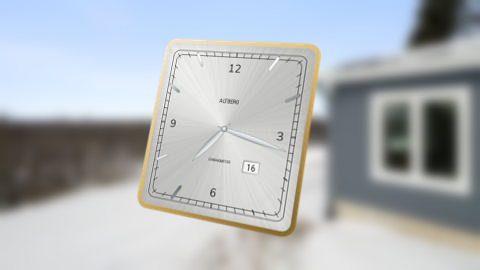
7:17
